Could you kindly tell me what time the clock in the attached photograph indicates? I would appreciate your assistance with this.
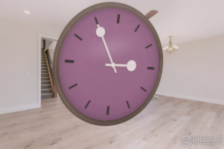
2:55
